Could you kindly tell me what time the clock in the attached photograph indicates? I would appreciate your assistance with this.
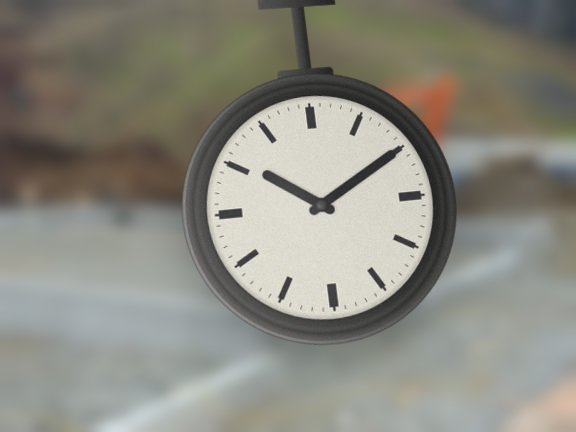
10:10
